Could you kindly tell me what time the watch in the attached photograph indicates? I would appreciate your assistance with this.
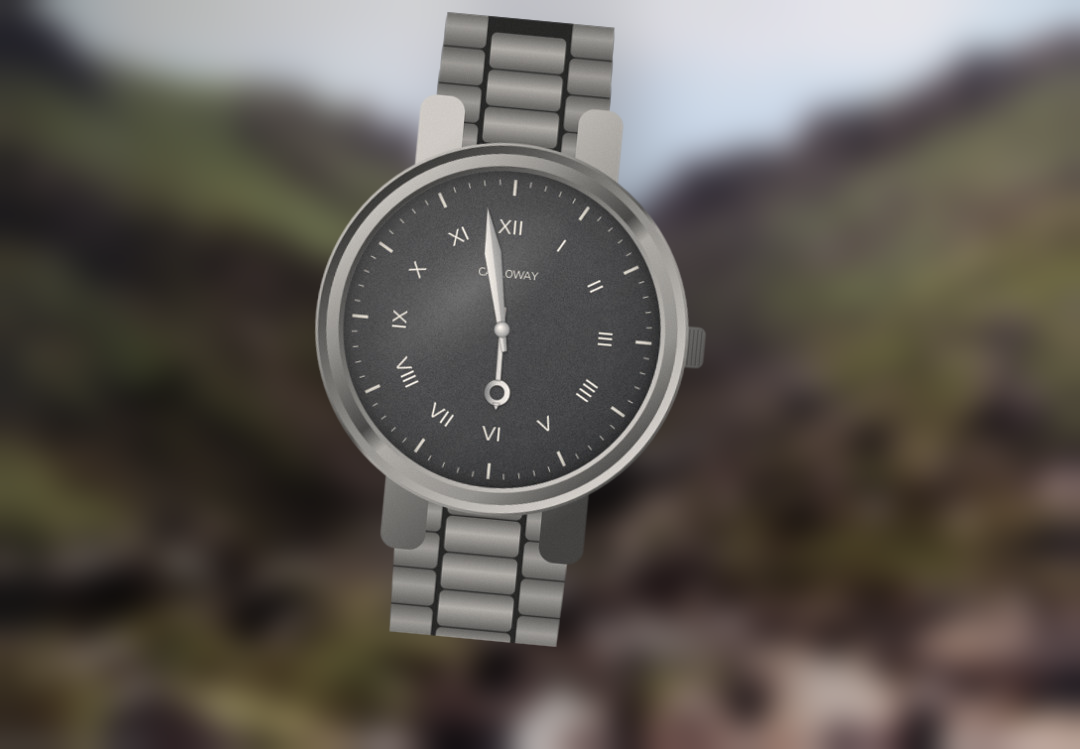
5:58
